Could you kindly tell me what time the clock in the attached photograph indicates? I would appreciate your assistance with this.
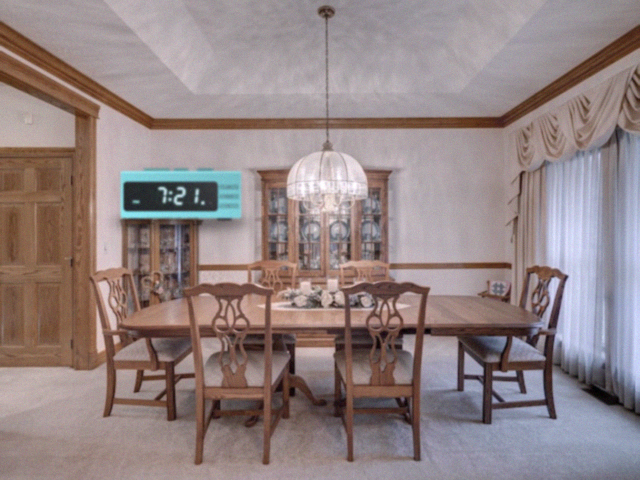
7:21
